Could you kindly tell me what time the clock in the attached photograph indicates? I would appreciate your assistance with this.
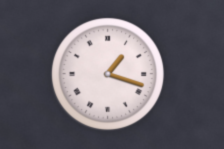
1:18
